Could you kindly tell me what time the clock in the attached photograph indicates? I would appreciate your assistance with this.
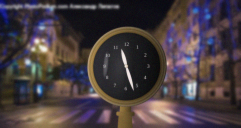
11:27
